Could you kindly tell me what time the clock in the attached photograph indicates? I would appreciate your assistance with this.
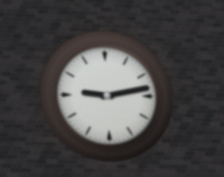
9:13
